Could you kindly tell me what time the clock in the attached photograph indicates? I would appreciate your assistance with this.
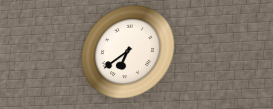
6:39
